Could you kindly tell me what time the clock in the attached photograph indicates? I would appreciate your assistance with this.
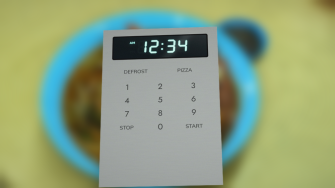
12:34
